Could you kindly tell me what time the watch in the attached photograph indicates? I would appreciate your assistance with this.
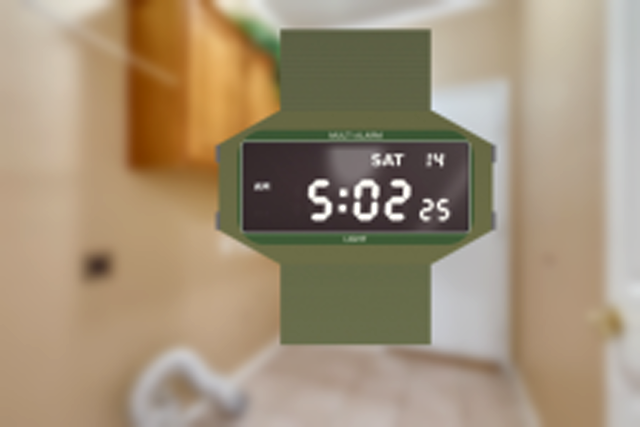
5:02:25
